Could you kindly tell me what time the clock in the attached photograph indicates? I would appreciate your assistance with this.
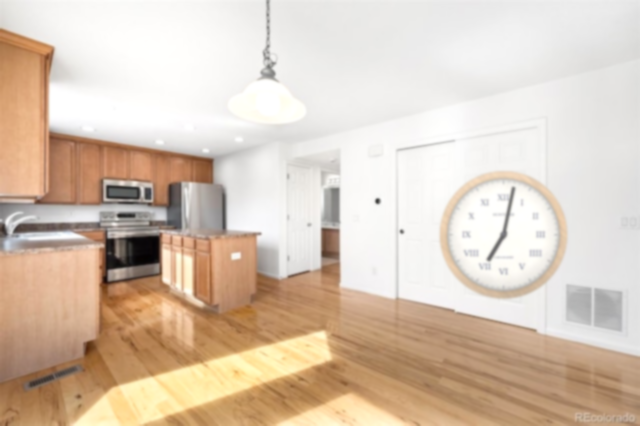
7:02
